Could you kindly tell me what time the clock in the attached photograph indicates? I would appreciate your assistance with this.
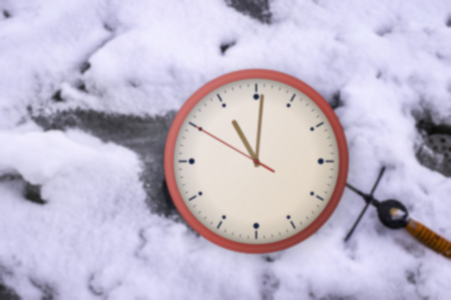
11:00:50
